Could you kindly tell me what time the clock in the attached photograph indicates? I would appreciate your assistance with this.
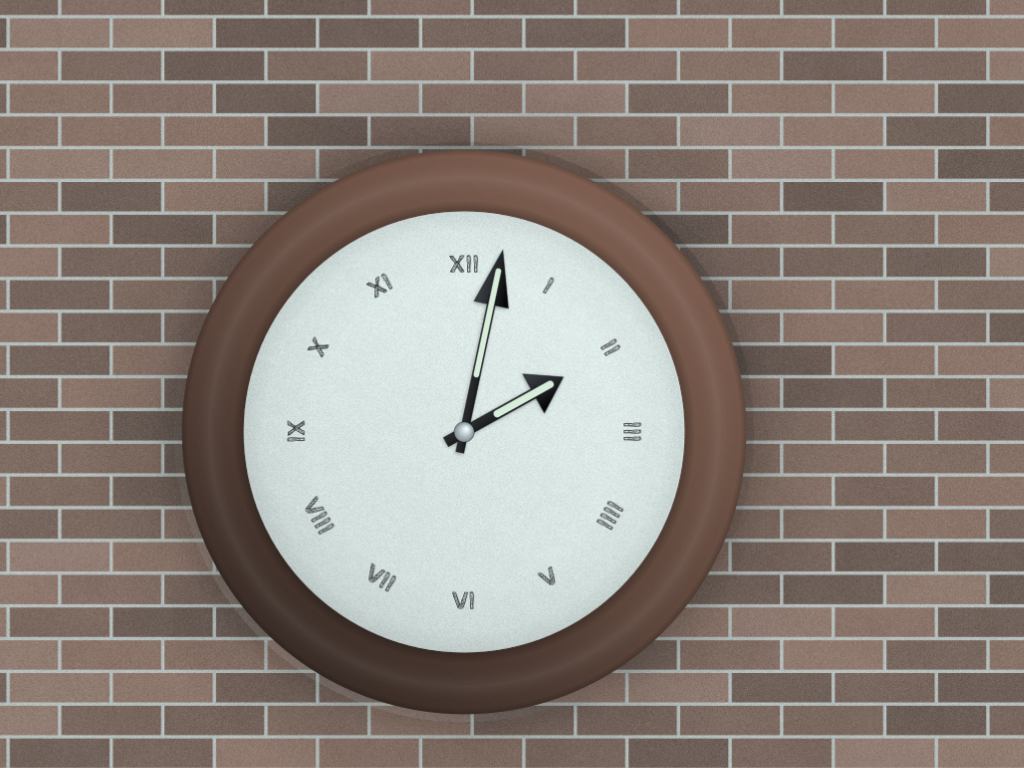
2:02
